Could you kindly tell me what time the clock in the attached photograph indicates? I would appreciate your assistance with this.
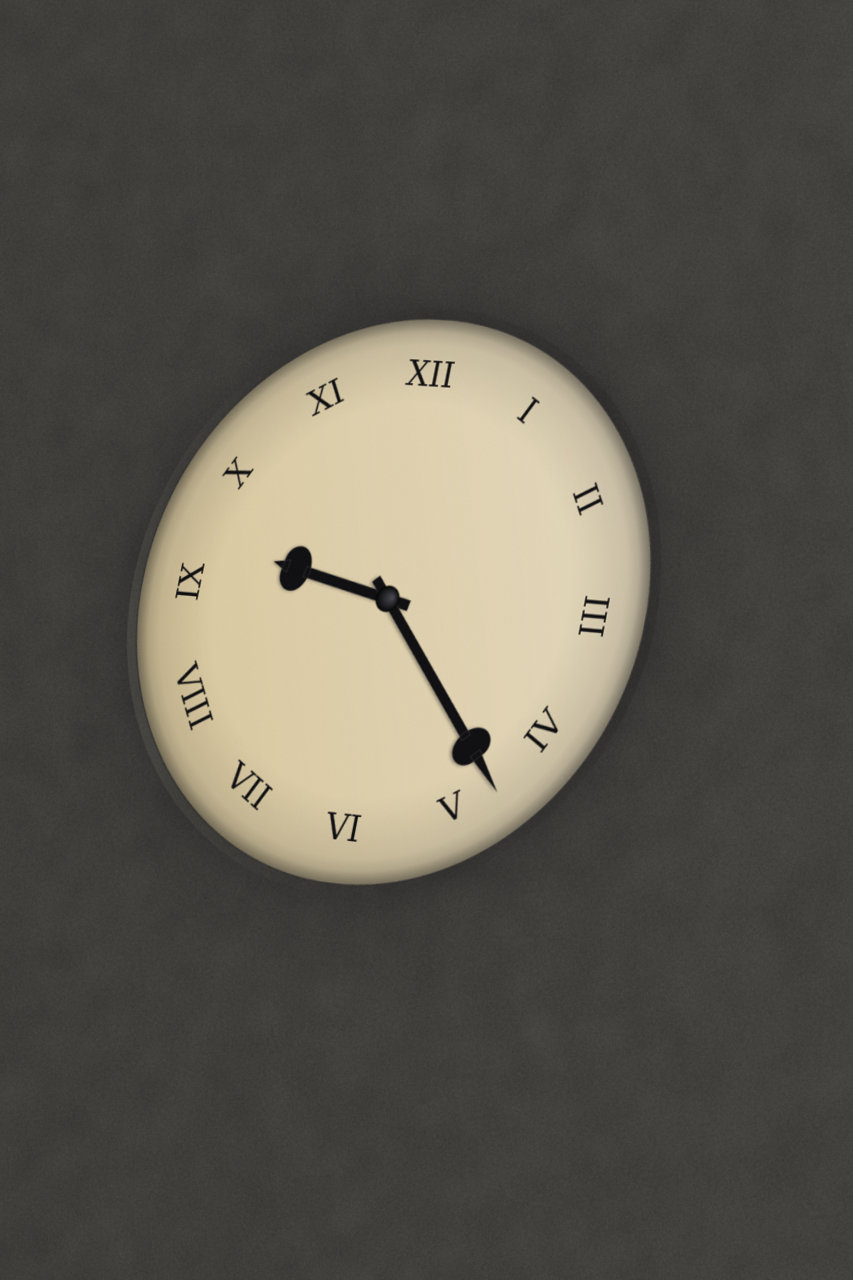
9:23
